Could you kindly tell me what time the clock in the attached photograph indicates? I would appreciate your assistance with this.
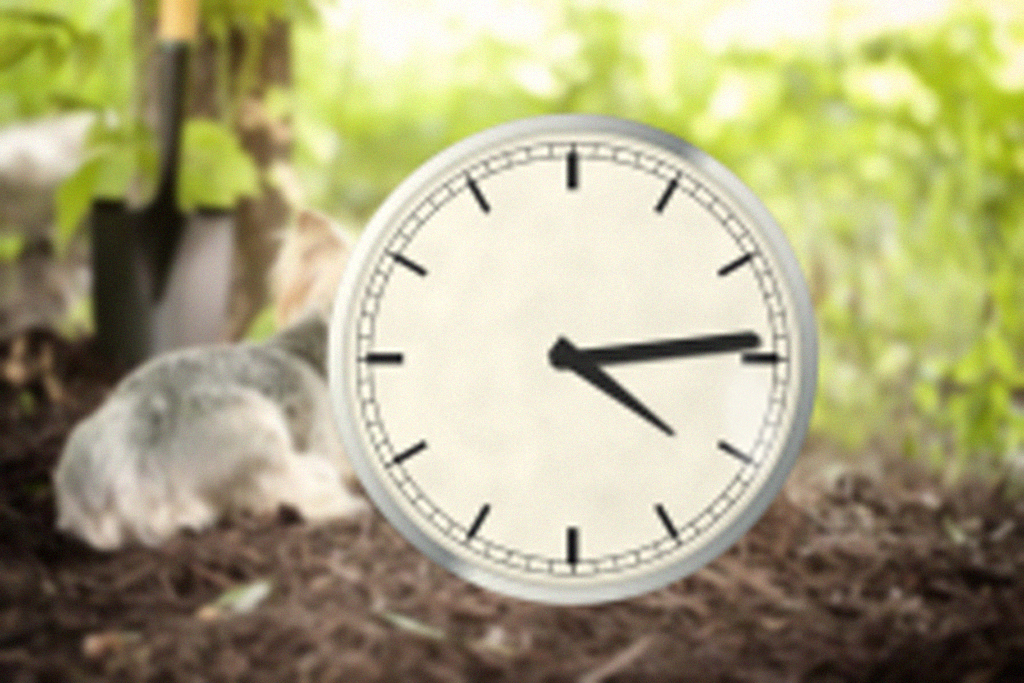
4:14
